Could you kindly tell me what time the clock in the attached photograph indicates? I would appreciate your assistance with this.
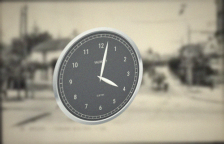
4:02
